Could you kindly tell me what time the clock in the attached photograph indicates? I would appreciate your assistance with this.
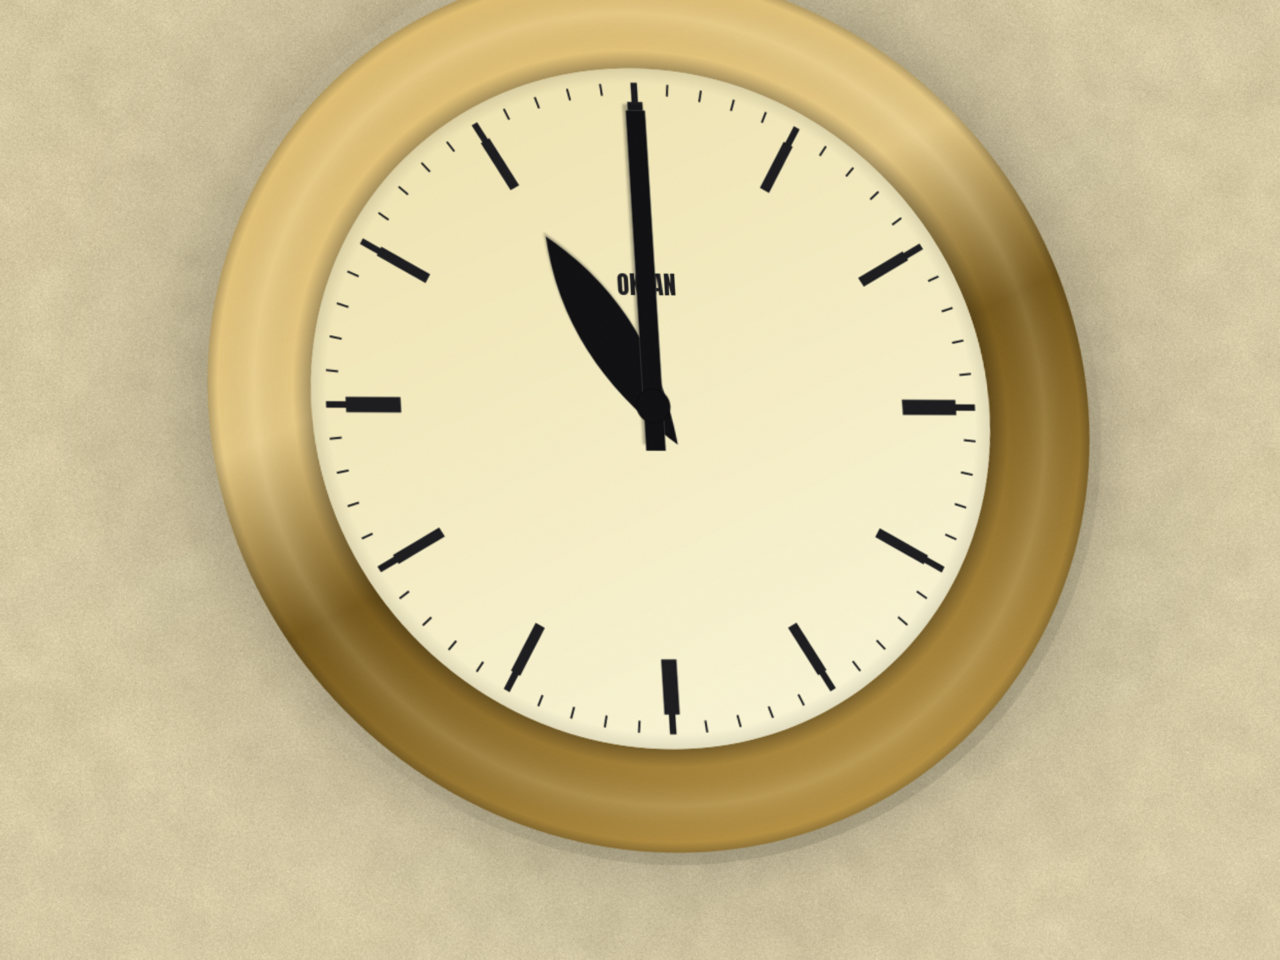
11:00
